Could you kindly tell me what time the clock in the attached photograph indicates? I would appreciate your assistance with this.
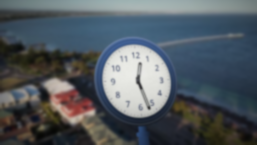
12:27
